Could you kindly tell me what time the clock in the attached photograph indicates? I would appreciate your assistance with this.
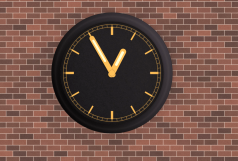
12:55
